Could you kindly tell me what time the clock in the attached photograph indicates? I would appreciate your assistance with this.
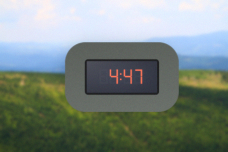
4:47
